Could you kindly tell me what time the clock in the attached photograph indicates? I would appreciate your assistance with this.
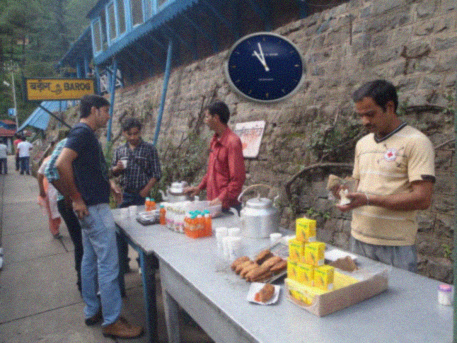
10:58
